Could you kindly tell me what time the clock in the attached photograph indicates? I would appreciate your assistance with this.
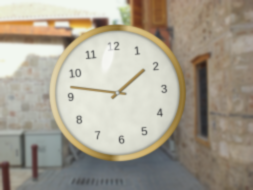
1:47
